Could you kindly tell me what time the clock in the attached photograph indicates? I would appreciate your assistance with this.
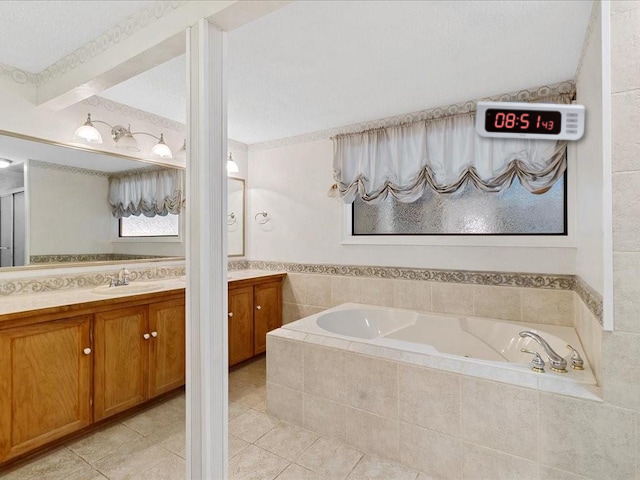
8:51
